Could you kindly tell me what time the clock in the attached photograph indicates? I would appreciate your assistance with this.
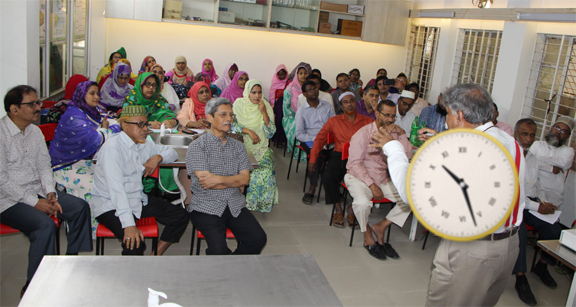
10:27
